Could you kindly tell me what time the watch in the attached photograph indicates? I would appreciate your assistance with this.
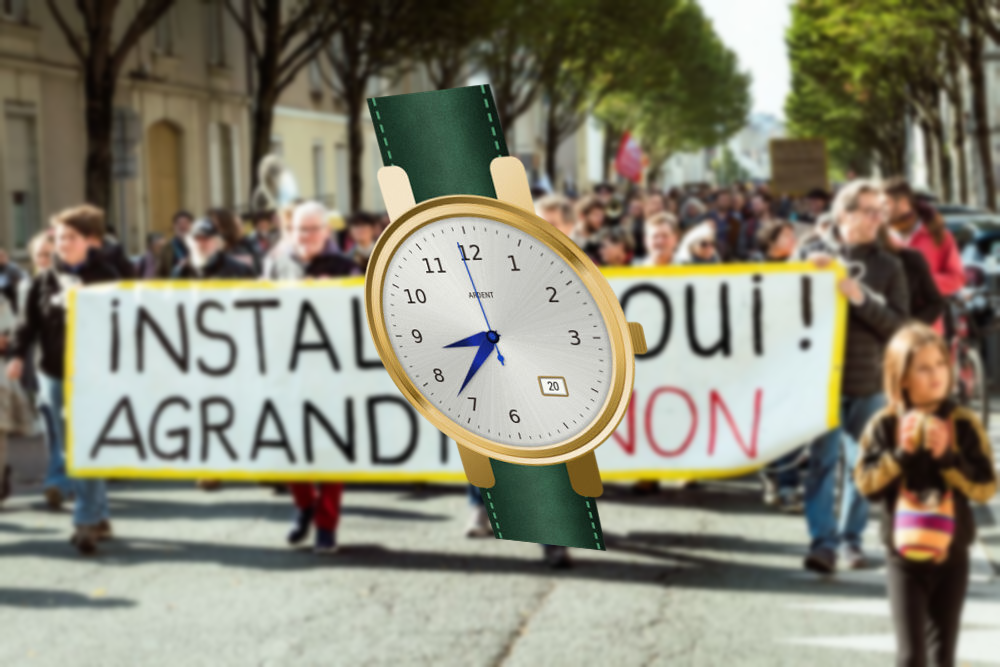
8:36:59
